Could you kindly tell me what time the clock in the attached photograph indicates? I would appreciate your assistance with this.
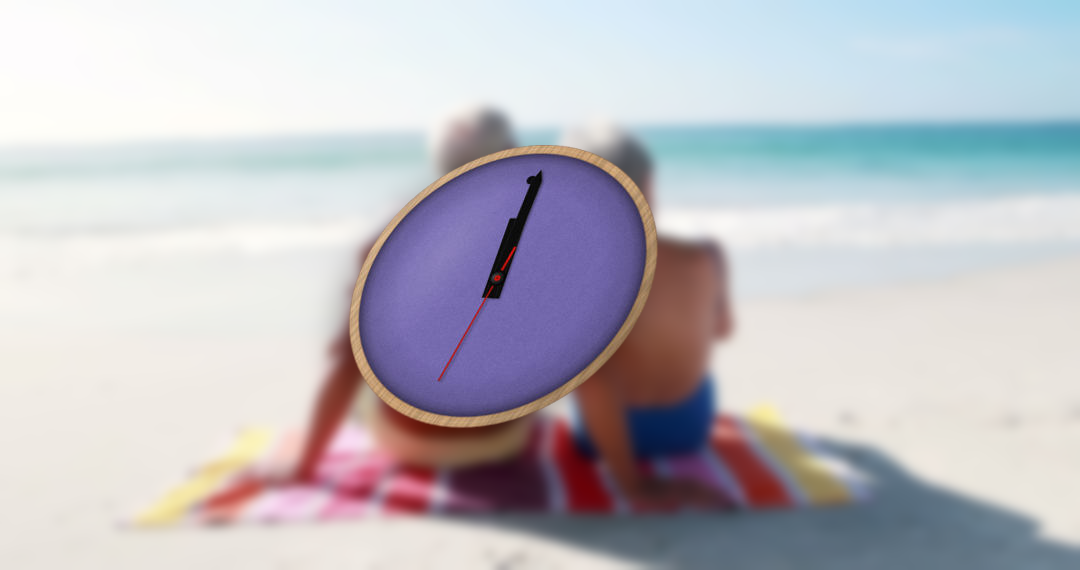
12:00:32
